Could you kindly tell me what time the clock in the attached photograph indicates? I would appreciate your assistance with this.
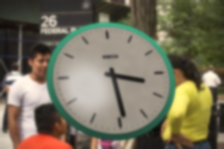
3:29
